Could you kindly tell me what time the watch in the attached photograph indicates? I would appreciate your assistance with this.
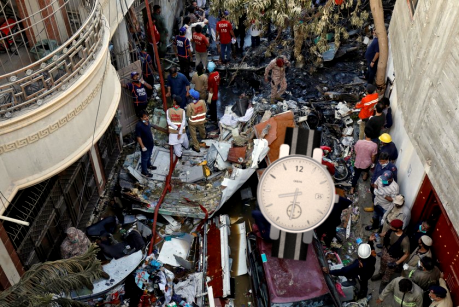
8:31
